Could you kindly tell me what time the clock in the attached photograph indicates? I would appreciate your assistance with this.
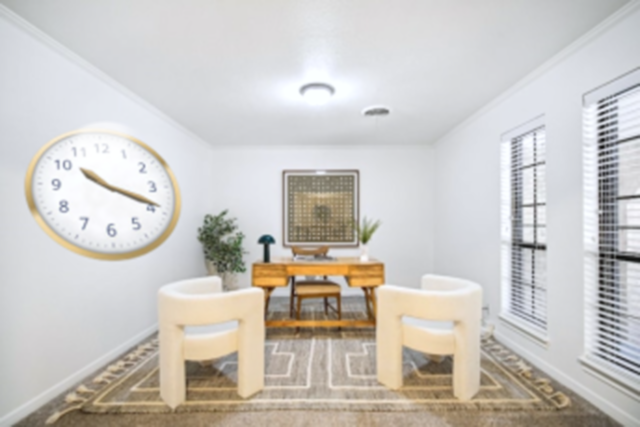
10:19
